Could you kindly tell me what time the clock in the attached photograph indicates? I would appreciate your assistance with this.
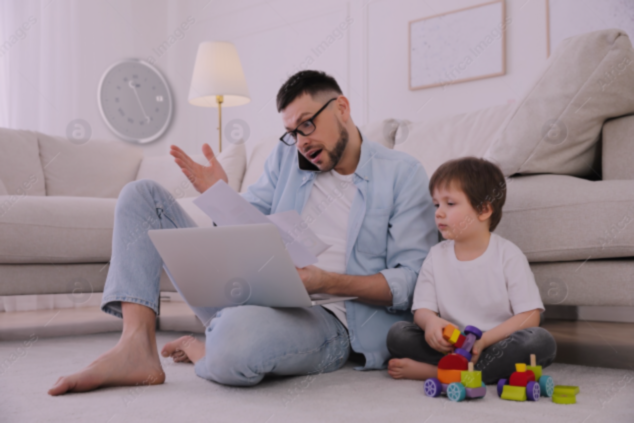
11:27
